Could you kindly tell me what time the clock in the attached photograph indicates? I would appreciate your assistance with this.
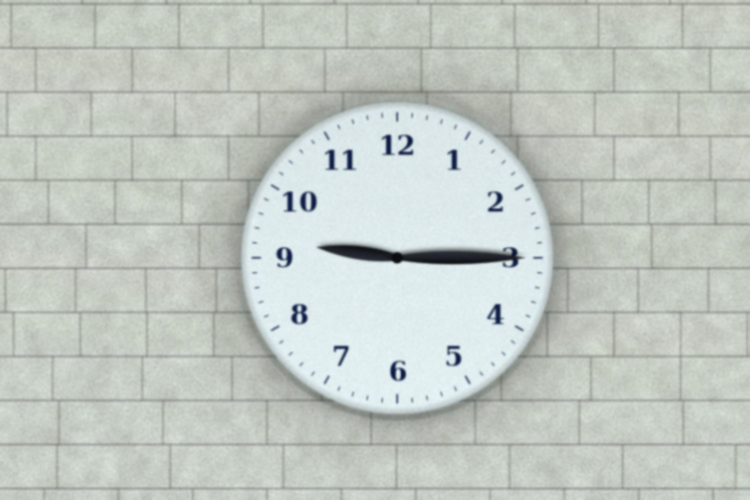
9:15
